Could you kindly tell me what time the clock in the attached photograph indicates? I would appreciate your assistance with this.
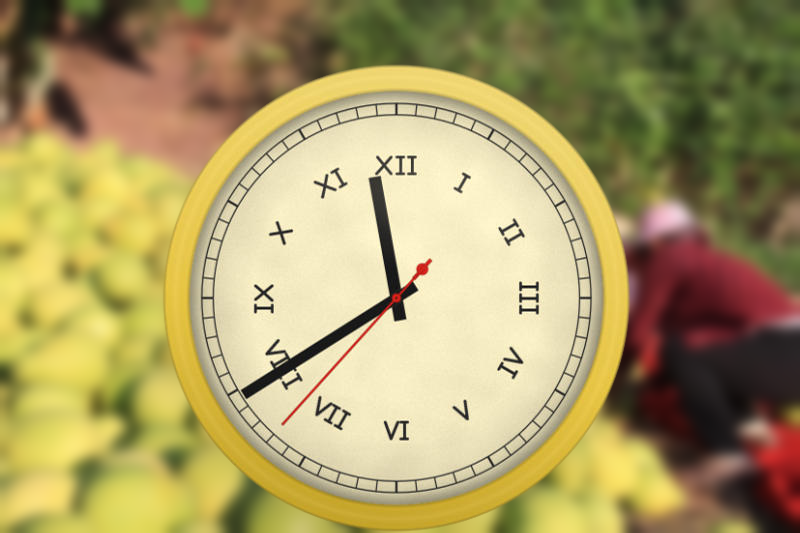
11:39:37
